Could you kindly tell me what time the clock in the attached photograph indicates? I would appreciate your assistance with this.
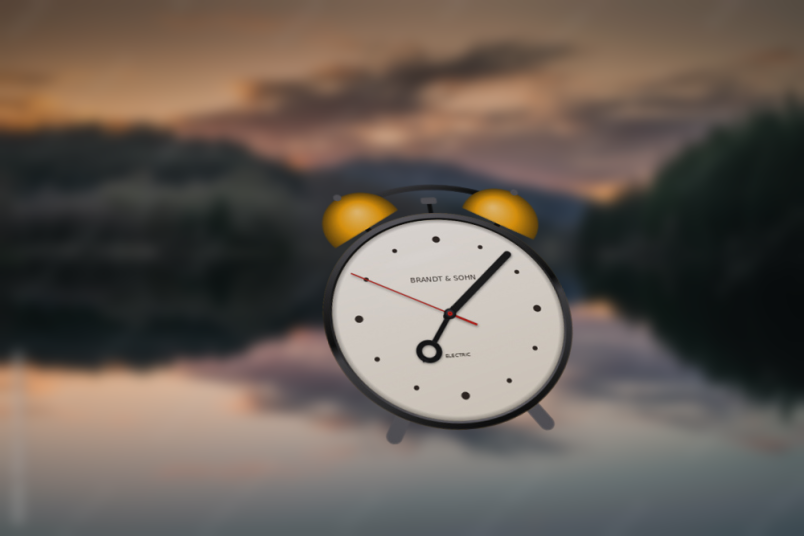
7:07:50
